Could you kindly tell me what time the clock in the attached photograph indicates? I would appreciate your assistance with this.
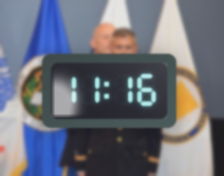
11:16
